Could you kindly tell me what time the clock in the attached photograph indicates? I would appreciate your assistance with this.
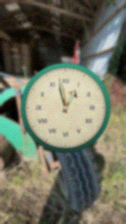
12:58
